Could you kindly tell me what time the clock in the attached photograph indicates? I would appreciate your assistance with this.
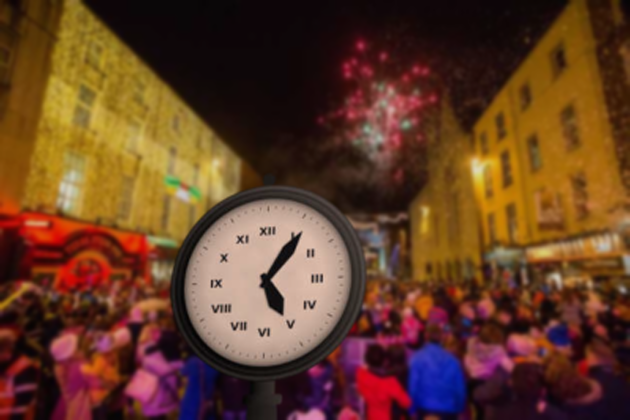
5:06
